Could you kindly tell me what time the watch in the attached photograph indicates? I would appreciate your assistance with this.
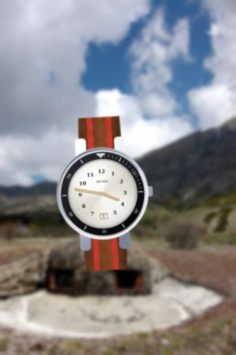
3:47
